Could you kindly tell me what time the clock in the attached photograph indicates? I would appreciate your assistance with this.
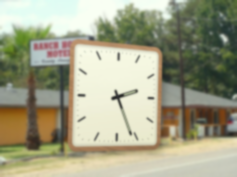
2:26
